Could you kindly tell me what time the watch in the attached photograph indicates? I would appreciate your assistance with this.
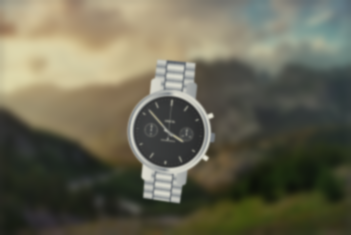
3:52
